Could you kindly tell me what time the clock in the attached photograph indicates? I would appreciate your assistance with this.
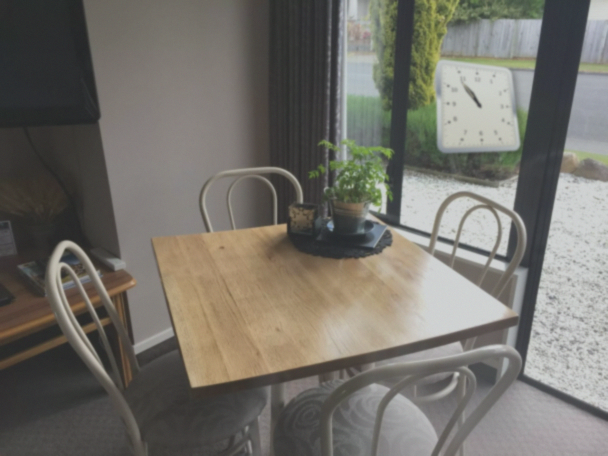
10:54
